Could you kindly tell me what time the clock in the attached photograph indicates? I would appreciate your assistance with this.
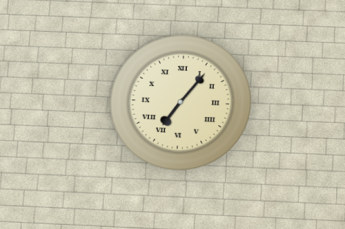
7:06
